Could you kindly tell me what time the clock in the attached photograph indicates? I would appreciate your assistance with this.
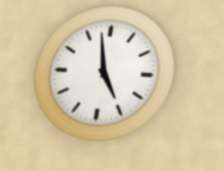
4:58
